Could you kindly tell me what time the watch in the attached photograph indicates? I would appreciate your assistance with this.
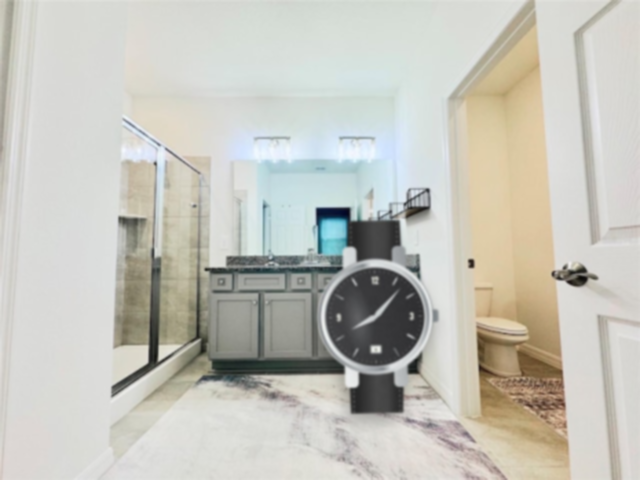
8:07
